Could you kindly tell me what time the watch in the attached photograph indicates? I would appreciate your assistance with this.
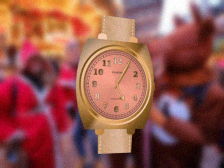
5:05
